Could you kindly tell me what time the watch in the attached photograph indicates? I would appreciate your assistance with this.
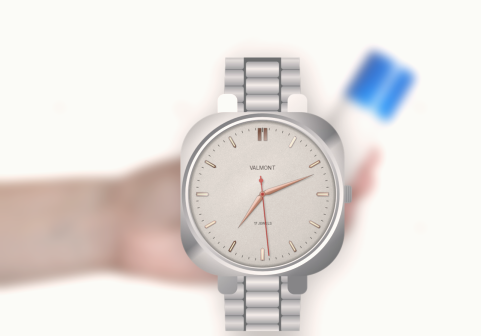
7:11:29
